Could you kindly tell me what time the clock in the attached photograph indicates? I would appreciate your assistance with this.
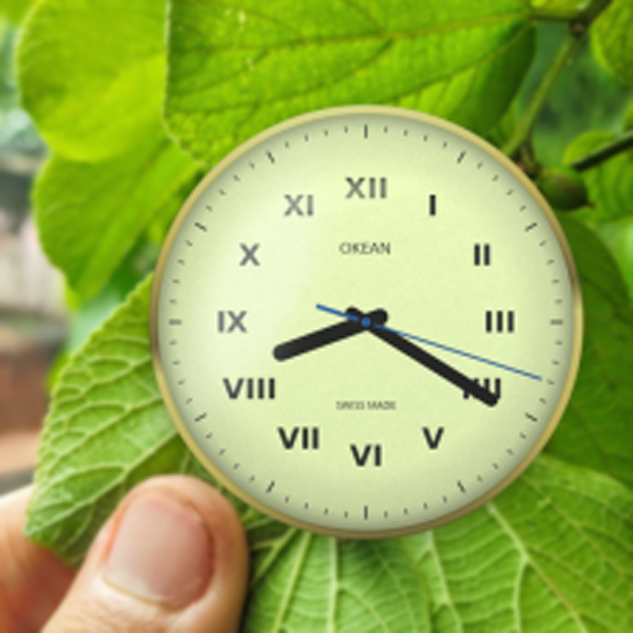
8:20:18
